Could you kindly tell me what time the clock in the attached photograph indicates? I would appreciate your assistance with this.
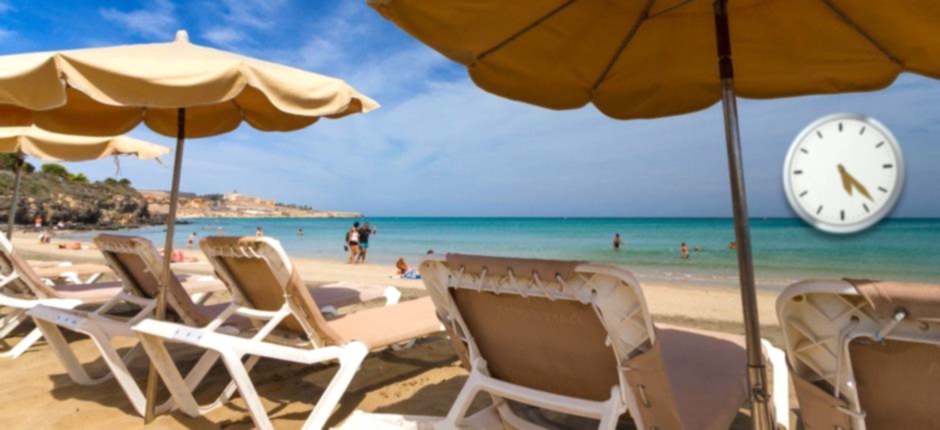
5:23
